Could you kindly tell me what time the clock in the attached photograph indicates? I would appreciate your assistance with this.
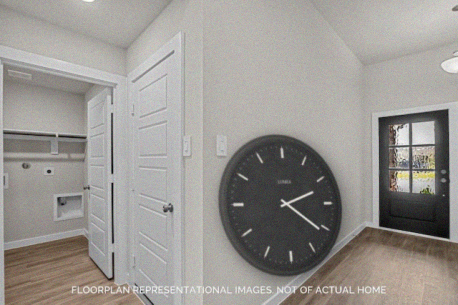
2:21
